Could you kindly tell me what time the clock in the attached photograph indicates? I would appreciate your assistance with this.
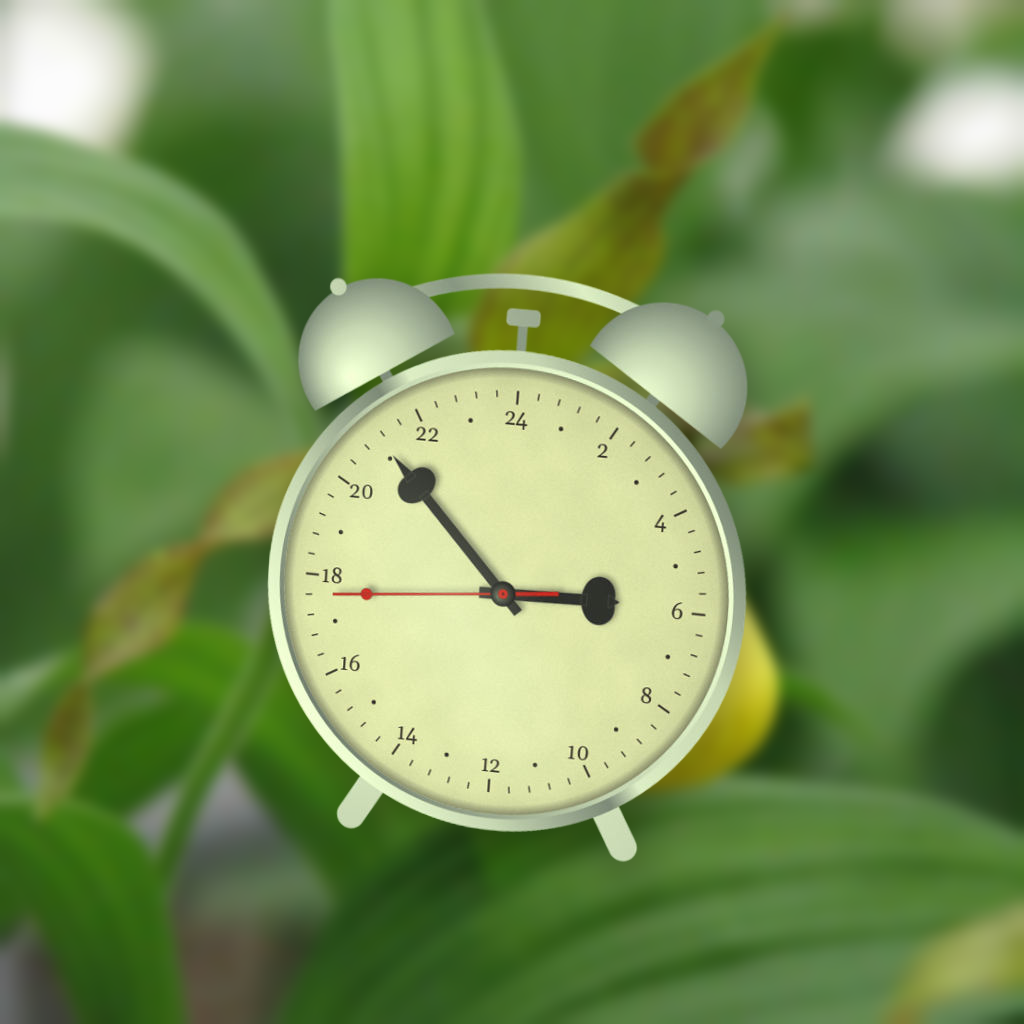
5:52:44
